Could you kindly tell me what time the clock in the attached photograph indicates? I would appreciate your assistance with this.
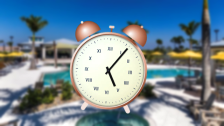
5:06
